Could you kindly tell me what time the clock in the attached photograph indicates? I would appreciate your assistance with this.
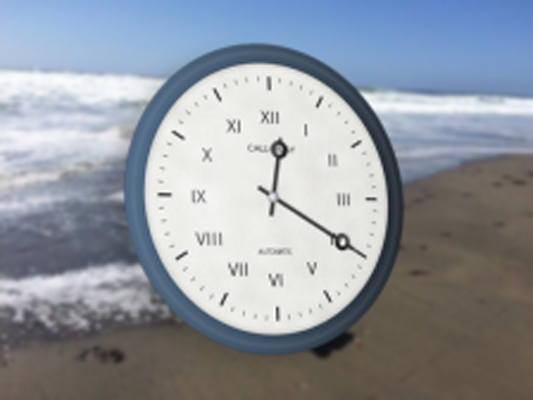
12:20
